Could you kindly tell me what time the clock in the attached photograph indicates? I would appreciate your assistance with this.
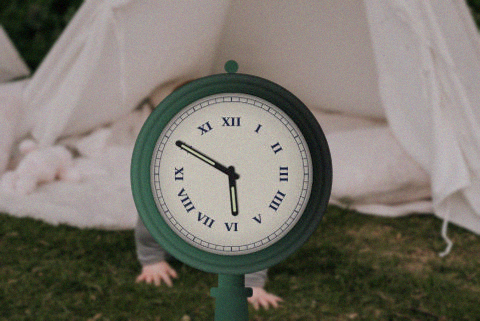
5:50
